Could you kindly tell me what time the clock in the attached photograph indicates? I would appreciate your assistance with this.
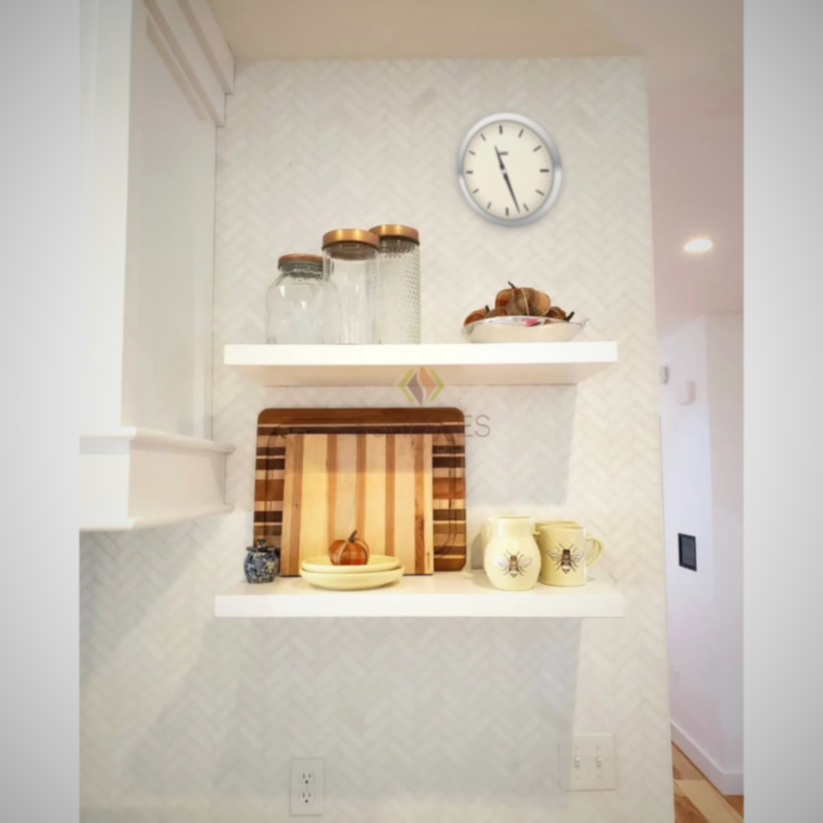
11:27
